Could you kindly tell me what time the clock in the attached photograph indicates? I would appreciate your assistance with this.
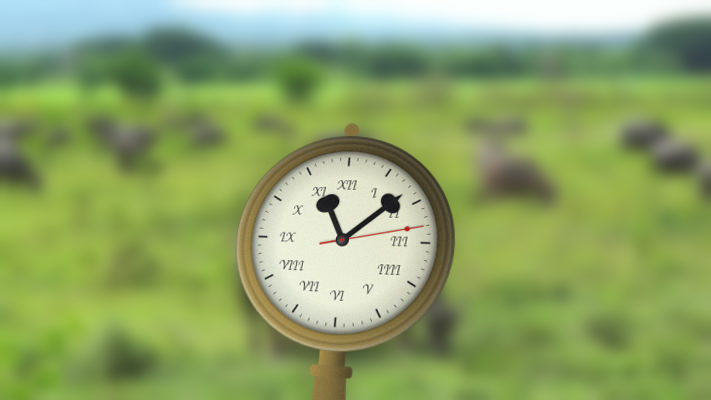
11:08:13
